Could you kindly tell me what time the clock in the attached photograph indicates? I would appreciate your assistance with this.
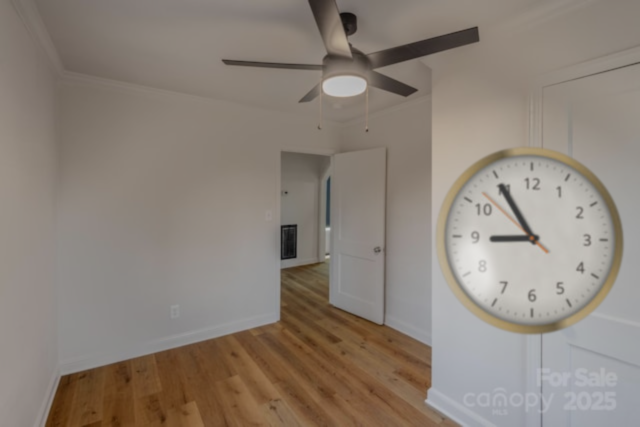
8:54:52
